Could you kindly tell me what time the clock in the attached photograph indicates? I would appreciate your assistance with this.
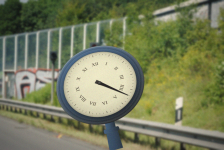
4:22
